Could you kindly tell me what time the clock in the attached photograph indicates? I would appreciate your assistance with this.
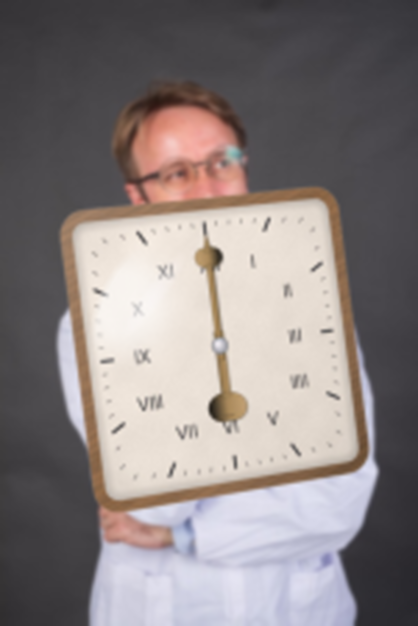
6:00
